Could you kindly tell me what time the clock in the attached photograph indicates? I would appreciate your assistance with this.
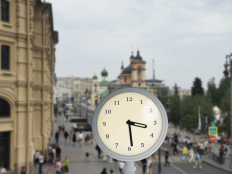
3:29
